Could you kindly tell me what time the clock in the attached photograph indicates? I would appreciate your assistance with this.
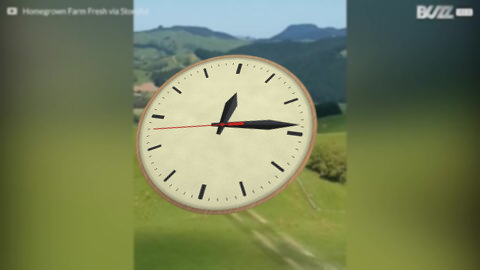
12:13:43
